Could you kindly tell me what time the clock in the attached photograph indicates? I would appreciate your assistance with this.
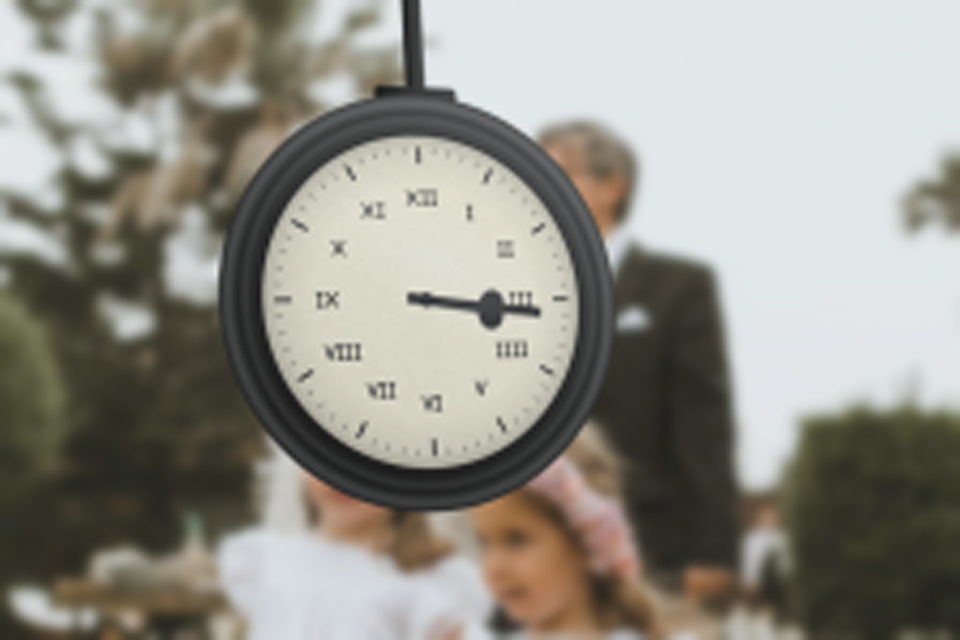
3:16
